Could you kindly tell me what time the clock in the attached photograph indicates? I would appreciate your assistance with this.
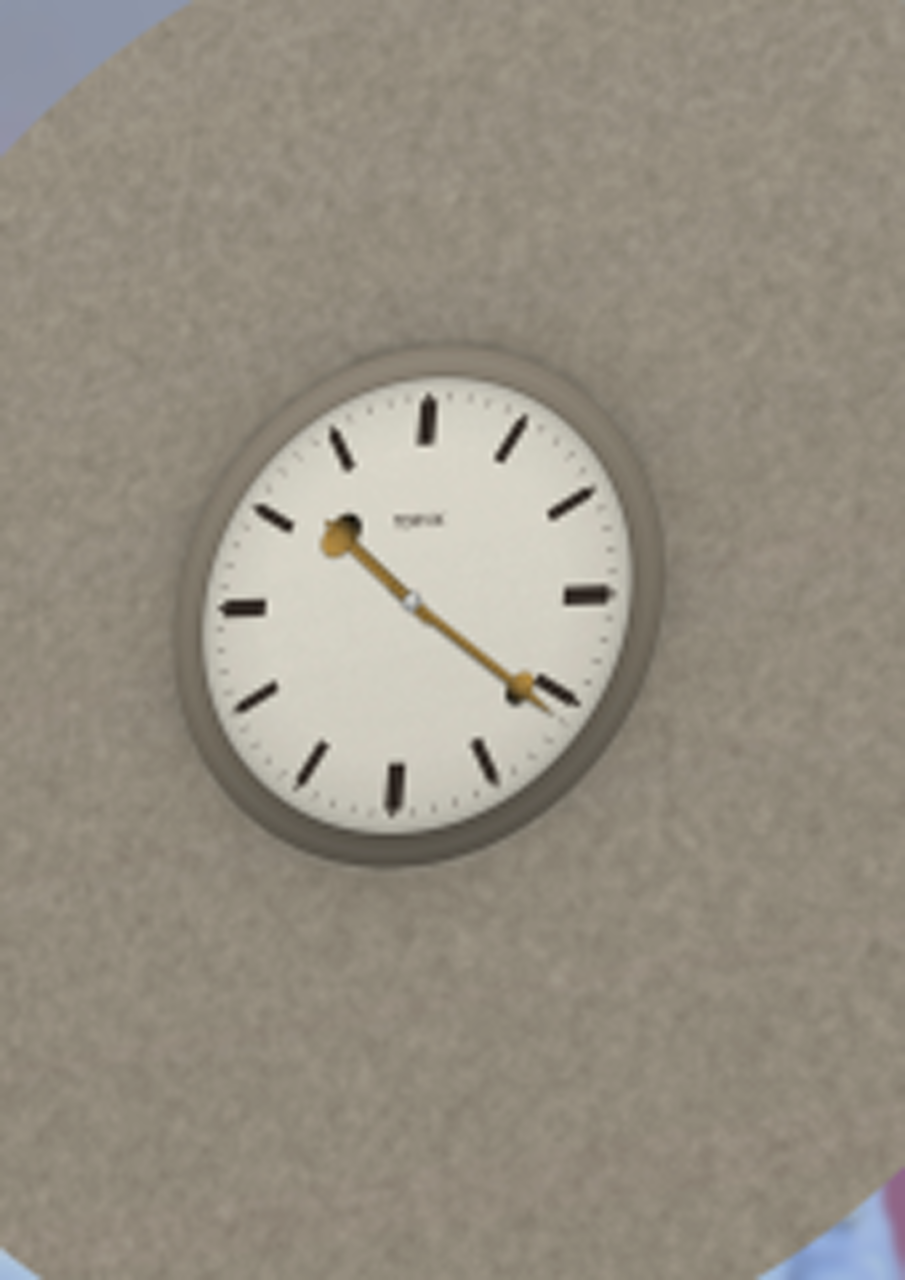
10:21
